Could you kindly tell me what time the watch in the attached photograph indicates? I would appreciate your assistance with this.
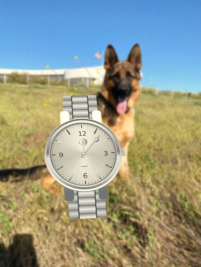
12:07
